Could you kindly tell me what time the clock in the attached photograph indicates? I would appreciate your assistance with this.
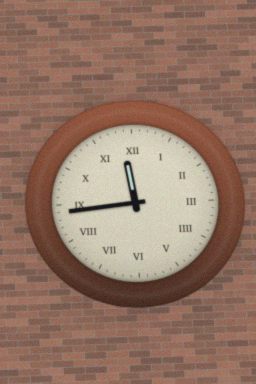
11:44
